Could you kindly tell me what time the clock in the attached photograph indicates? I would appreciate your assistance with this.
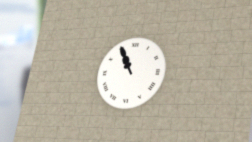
10:55
